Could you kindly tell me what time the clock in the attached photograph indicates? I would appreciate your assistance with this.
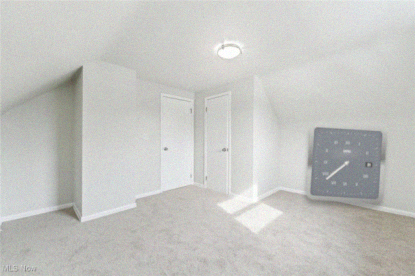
7:38
